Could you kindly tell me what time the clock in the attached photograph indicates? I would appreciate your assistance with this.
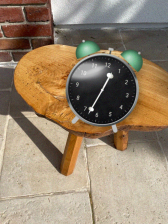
12:33
